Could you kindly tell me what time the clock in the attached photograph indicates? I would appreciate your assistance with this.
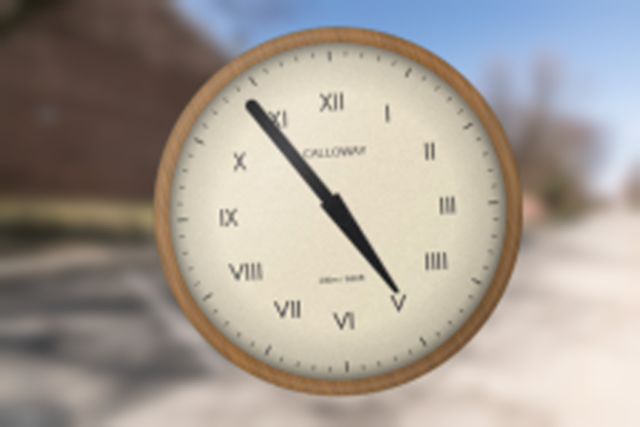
4:54
